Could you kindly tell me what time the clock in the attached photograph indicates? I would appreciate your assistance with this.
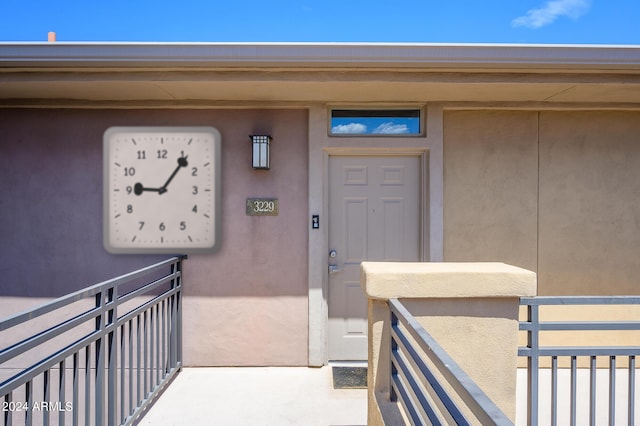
9:06
